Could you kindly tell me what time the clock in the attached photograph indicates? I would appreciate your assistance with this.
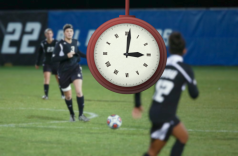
3:01
